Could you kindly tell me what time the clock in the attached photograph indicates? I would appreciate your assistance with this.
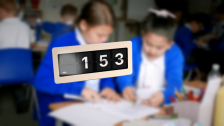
1:53
